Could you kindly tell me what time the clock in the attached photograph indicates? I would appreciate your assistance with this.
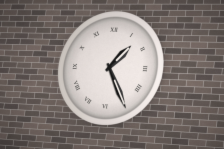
1:25
